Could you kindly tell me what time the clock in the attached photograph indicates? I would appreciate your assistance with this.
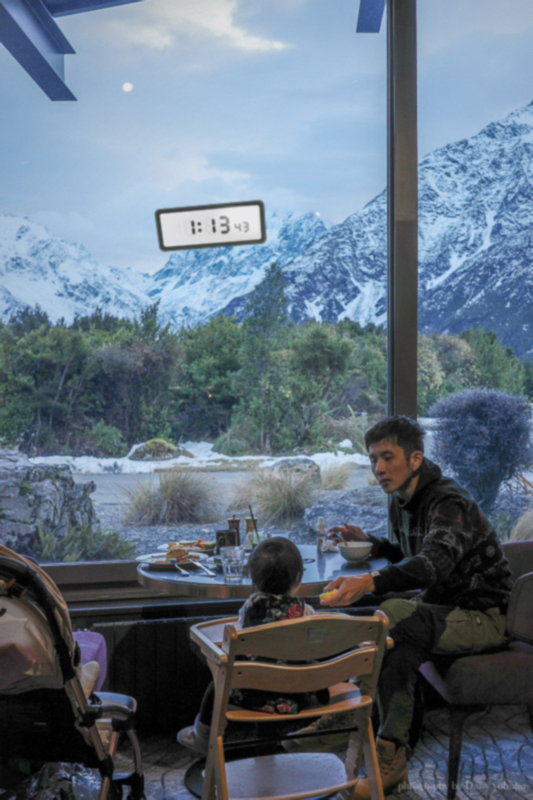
1:13
